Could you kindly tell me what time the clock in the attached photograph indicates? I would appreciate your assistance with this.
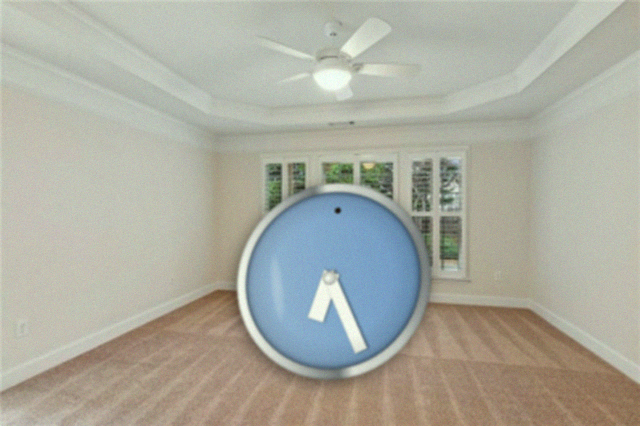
6:25
